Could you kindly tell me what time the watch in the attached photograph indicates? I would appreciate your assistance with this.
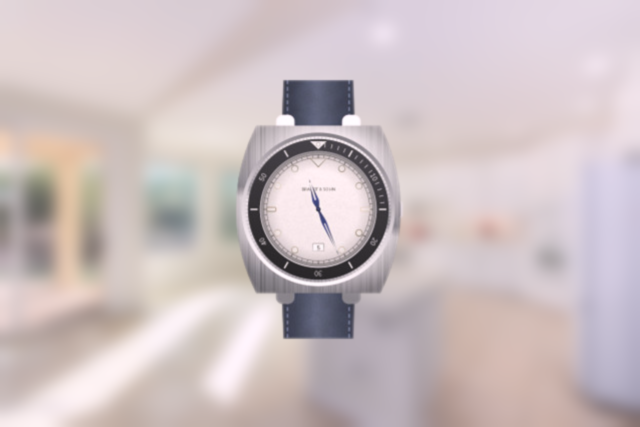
11:26
